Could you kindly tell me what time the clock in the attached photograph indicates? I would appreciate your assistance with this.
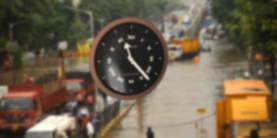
11:23
